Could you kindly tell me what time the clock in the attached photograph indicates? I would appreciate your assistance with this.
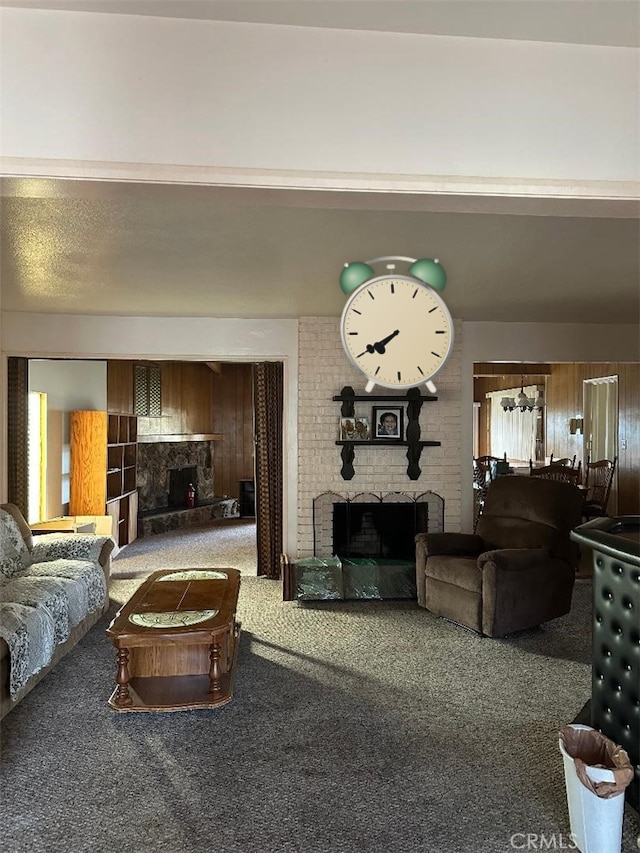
7:40
